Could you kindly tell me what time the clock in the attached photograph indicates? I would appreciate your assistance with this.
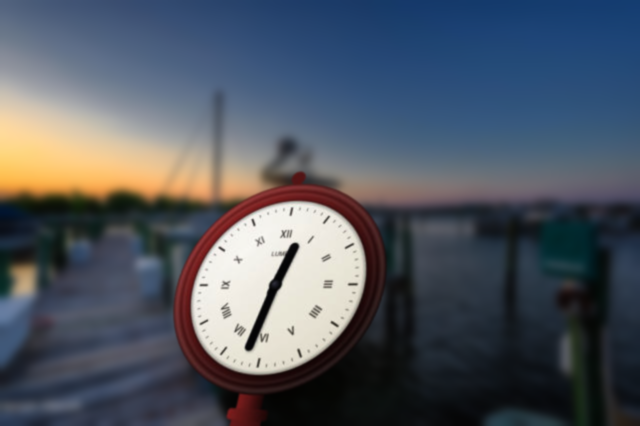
12:32
